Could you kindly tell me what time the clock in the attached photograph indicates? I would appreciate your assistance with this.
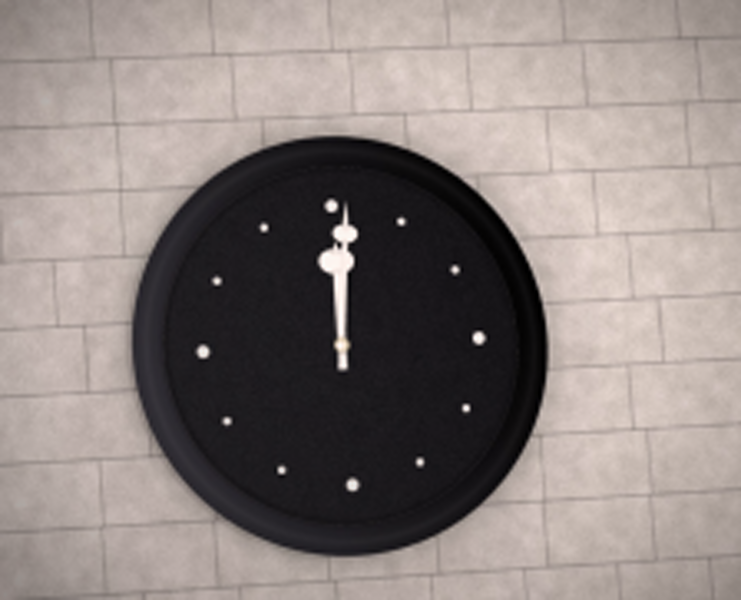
12:01
